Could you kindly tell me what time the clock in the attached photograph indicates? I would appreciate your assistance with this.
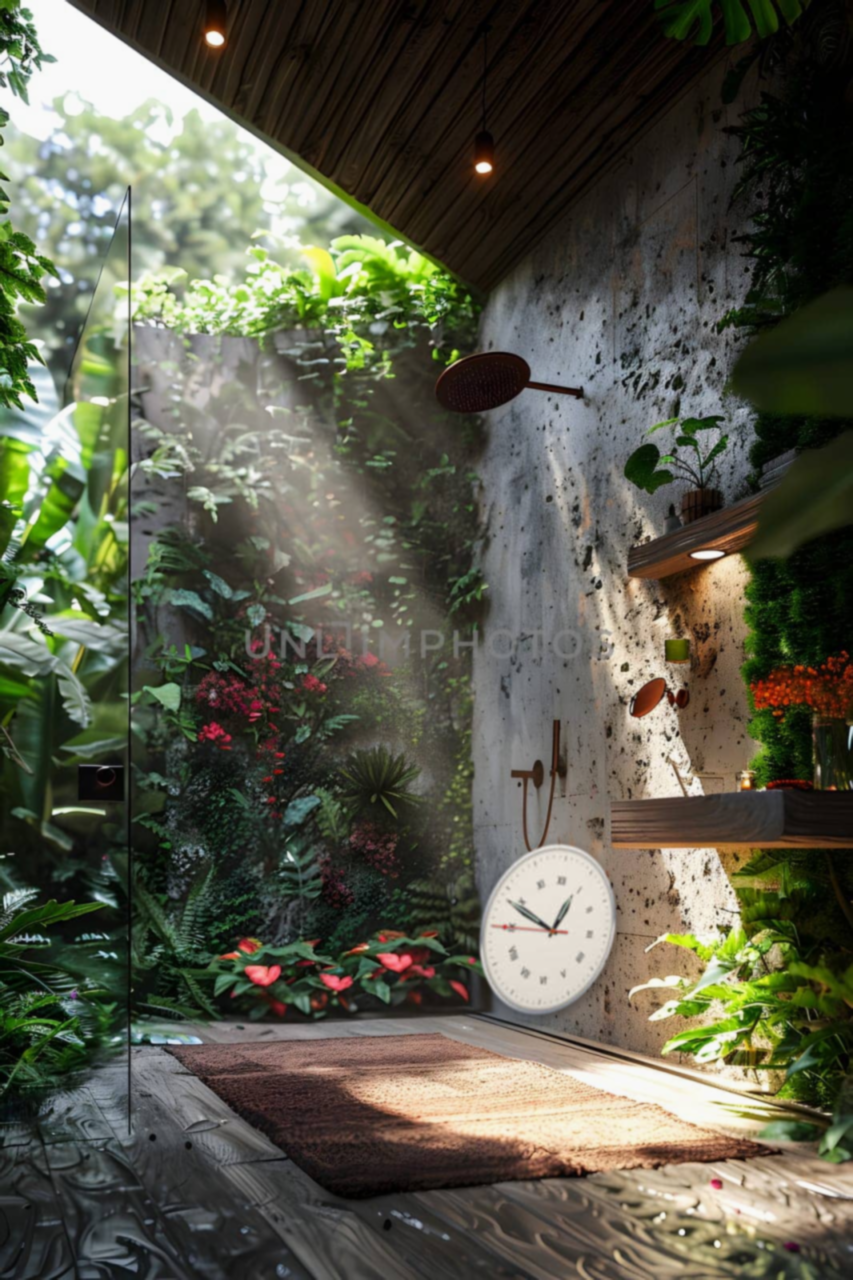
12:48:45
